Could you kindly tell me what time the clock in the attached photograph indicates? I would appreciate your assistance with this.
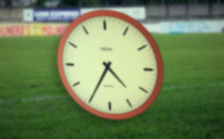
4:35
